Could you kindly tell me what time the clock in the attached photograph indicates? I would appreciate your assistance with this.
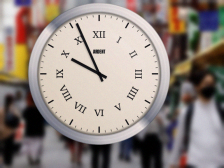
9:56
